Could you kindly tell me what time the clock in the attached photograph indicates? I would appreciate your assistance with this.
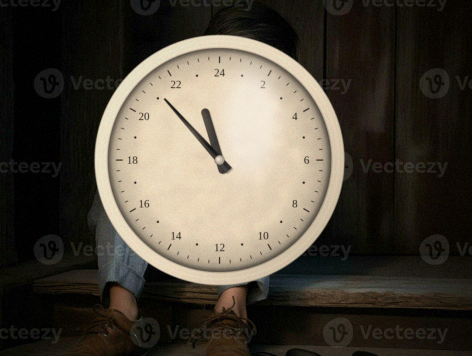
22:53
